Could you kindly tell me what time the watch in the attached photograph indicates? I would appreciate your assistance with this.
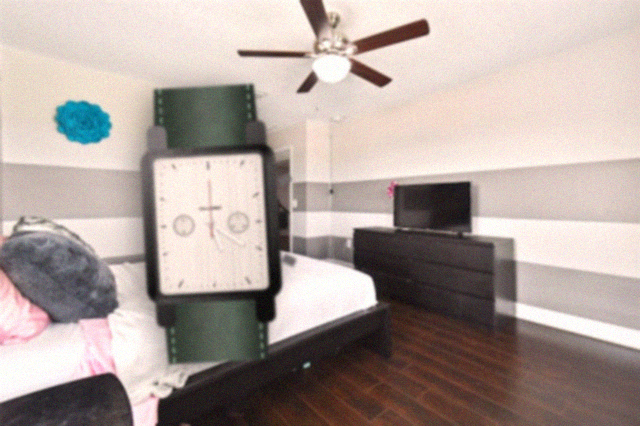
5:21
